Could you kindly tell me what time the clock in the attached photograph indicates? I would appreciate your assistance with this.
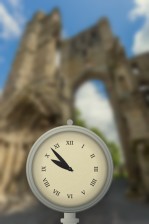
9:53
